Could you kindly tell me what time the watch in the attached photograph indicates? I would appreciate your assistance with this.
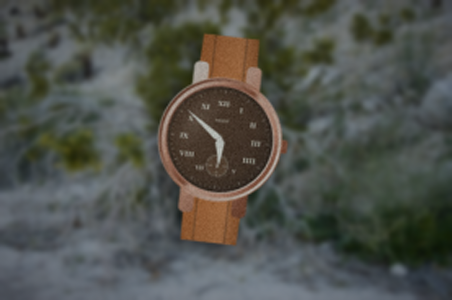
5:51
